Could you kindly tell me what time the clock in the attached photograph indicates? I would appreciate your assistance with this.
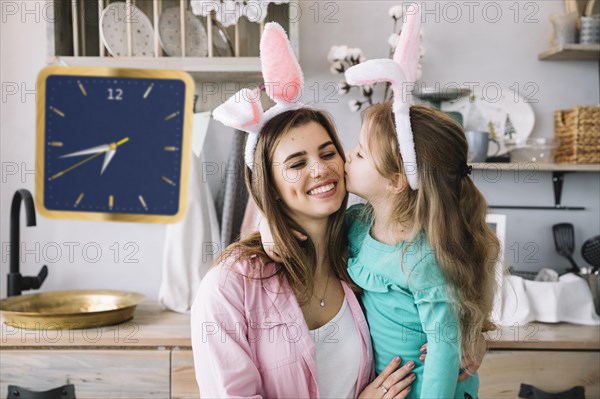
6:42:40
